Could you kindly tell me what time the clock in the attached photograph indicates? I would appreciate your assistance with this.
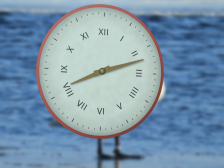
8:12
